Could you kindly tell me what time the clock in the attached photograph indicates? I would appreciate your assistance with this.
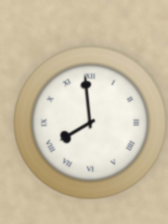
7:59
